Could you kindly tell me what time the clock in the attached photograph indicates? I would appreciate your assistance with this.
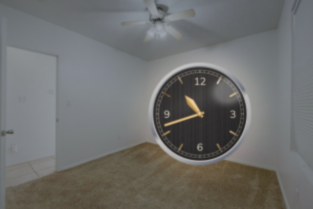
10:42
